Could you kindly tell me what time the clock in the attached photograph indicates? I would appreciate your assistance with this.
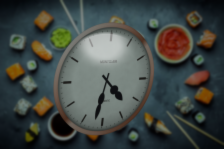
4:32
